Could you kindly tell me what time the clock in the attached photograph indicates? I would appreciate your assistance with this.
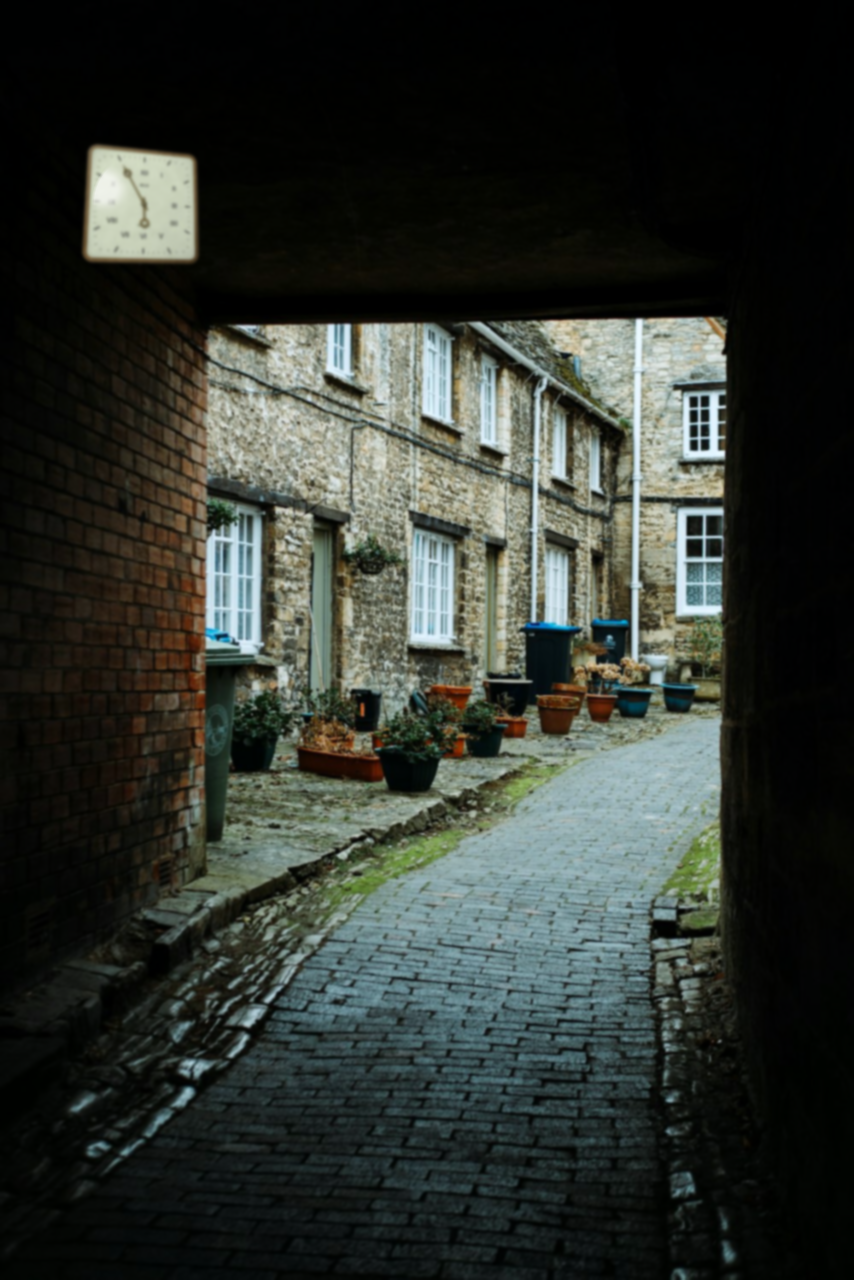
5:55
